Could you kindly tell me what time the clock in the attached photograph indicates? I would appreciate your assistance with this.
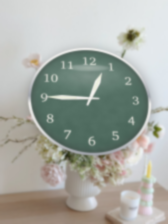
12:45
